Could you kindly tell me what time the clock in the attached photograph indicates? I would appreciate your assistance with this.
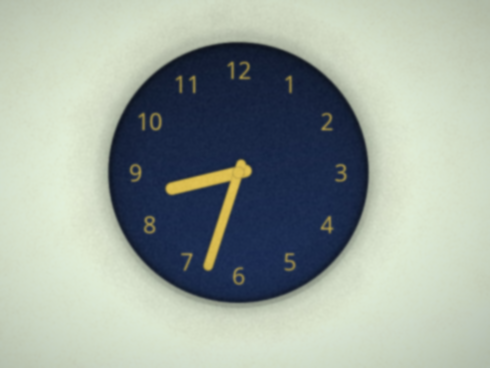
8:33
